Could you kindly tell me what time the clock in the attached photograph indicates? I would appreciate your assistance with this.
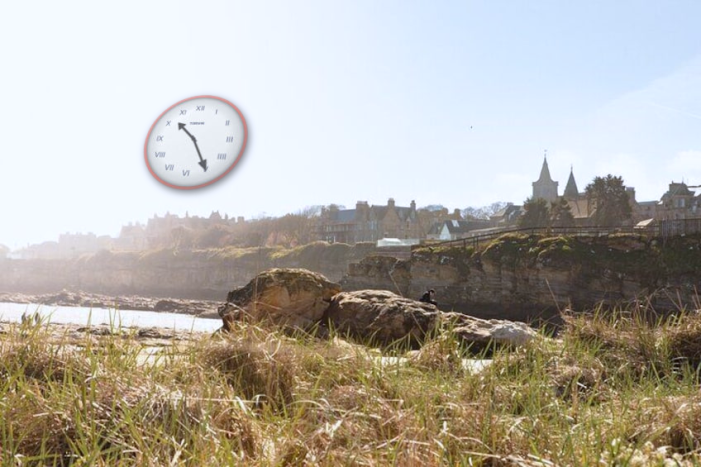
10:25
